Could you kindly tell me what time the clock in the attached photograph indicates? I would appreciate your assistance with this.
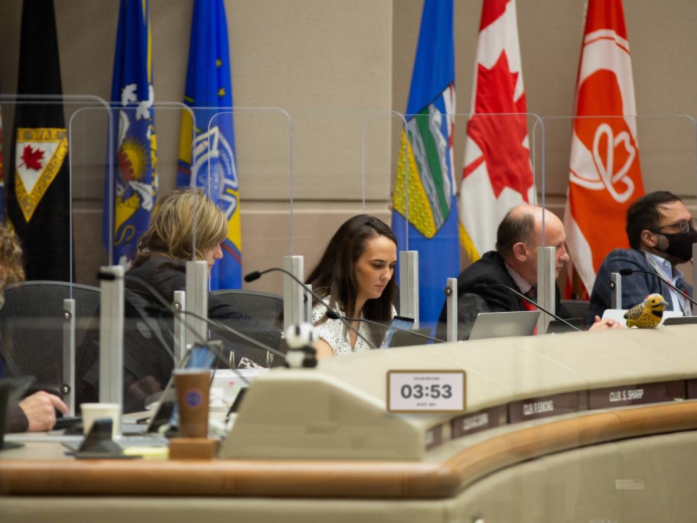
3:53
